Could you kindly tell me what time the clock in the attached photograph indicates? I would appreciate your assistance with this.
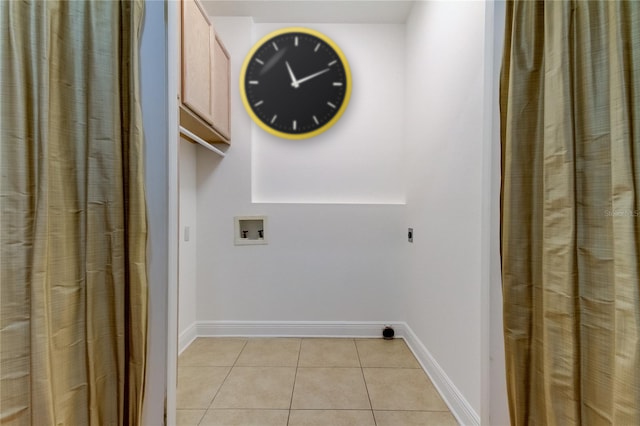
11:11
